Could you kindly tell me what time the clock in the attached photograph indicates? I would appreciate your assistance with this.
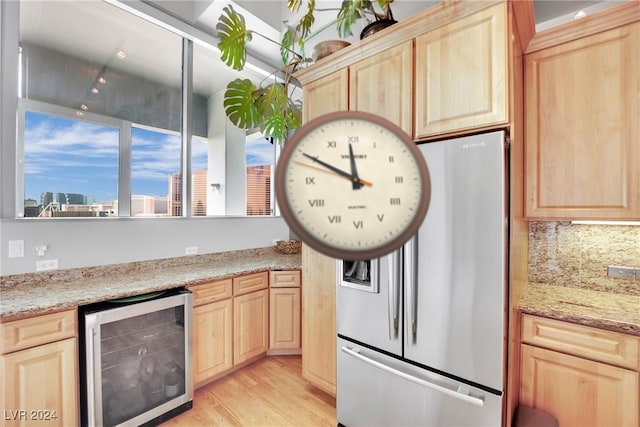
11:49:48
